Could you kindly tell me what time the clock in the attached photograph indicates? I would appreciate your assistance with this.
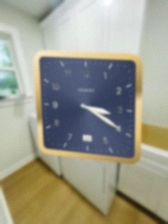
3:20
